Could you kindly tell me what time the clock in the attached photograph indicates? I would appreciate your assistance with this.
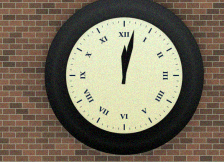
12:02
